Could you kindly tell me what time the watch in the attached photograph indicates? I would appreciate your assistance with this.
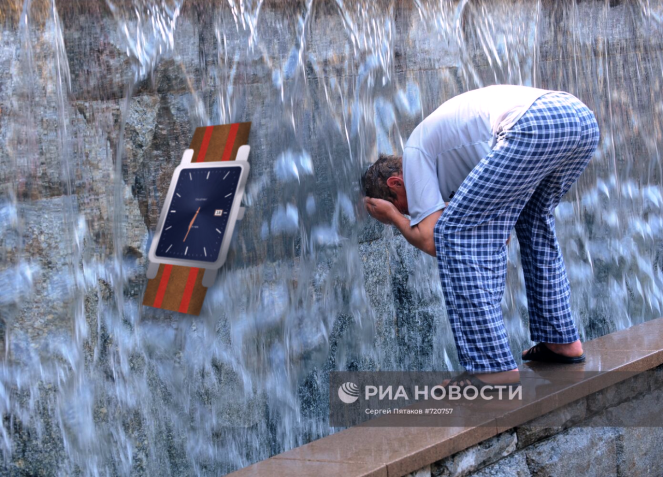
6:32
